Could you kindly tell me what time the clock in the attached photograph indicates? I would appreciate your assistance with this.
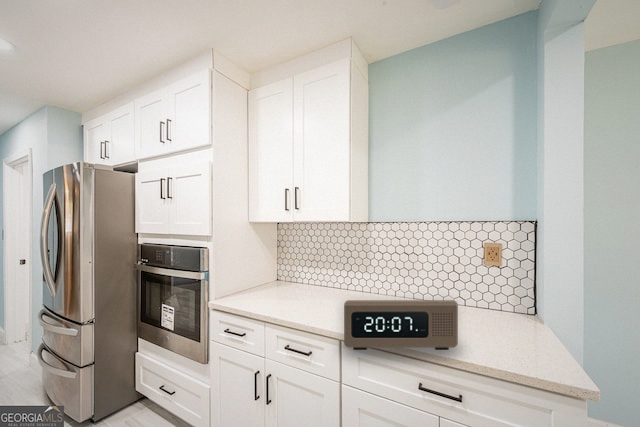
20:07
